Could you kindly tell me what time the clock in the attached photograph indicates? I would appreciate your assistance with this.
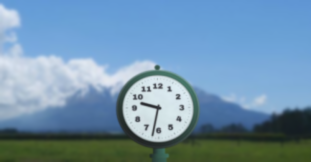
9:32
